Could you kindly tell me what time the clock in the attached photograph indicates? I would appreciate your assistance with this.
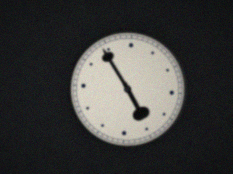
4:54
